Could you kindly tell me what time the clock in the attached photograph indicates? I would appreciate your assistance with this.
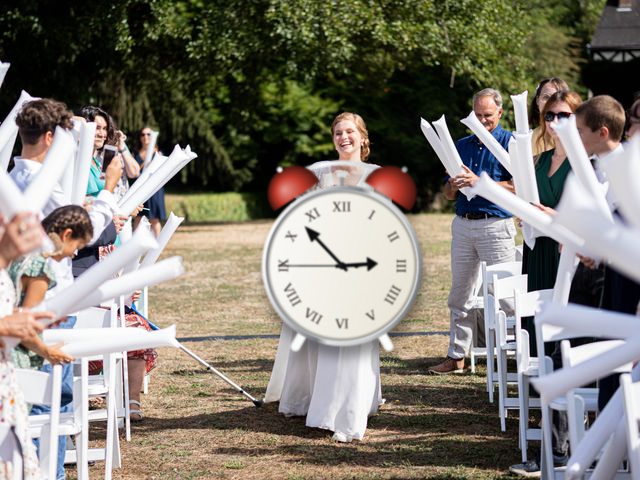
2:52:45
